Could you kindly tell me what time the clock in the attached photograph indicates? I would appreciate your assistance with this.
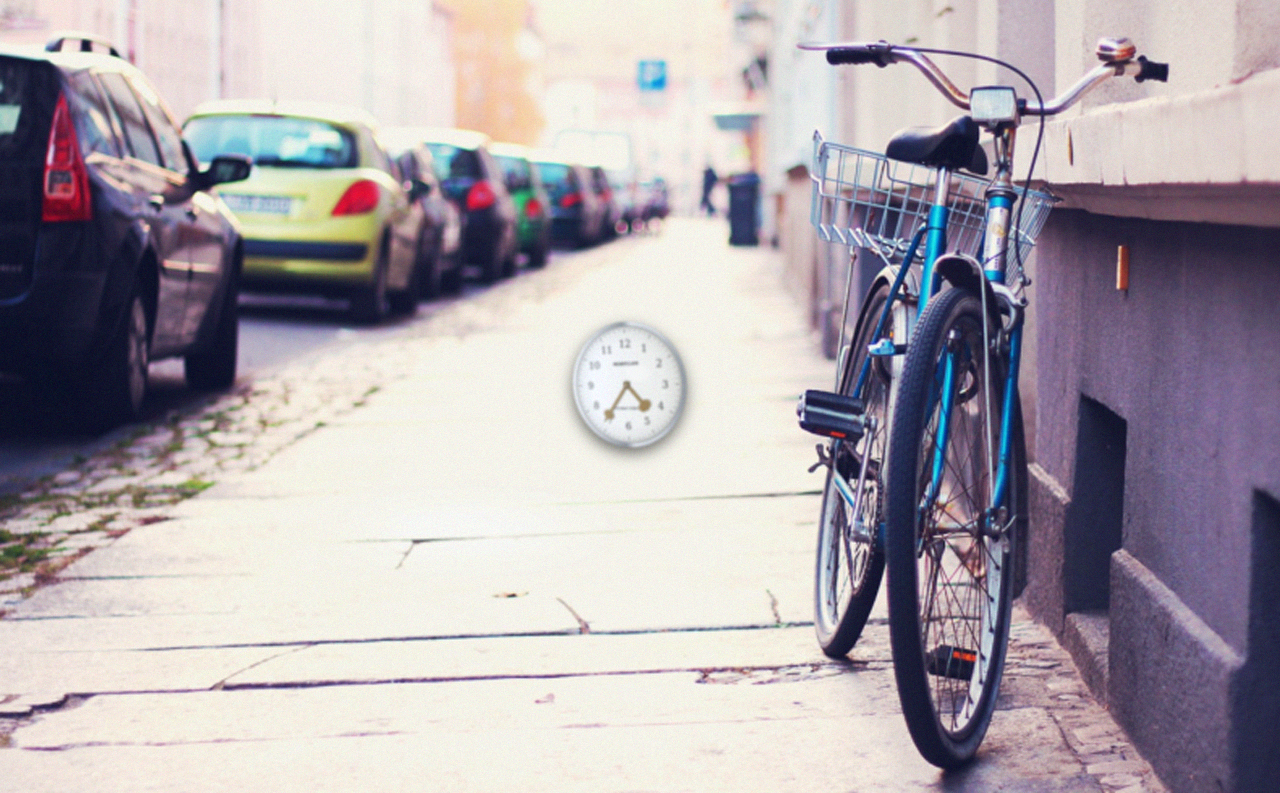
4:36
